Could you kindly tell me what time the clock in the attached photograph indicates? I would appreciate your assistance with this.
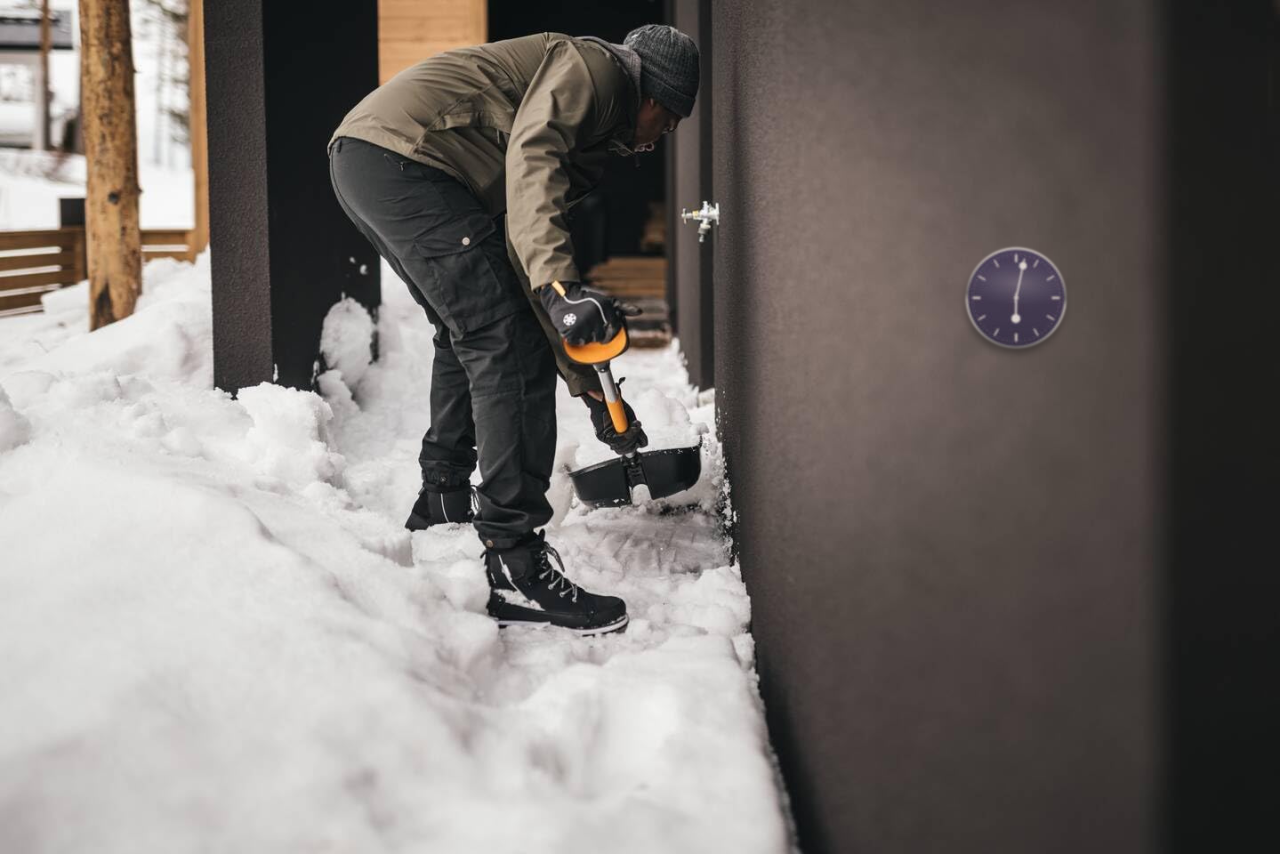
6:02
